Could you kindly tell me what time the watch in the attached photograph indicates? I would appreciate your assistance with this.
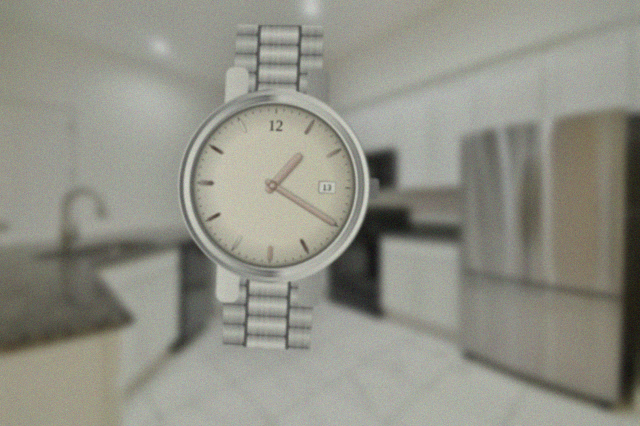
1:20
